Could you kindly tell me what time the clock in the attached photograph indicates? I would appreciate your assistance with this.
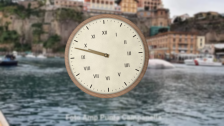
9:48
